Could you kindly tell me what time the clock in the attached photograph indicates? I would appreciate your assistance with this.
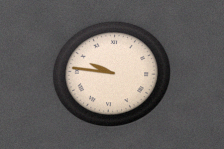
9:46
